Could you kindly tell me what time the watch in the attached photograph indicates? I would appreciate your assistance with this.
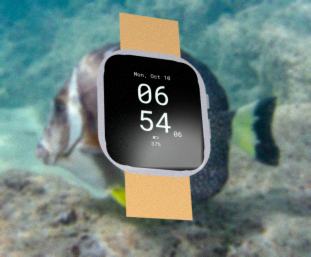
6:54
